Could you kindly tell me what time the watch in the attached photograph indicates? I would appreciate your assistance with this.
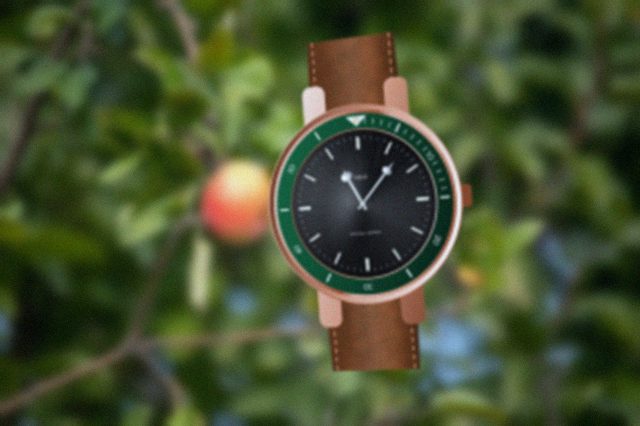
11:07
